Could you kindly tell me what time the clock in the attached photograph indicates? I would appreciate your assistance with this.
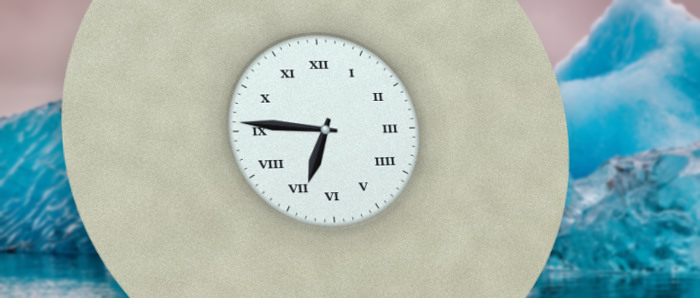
6:46
